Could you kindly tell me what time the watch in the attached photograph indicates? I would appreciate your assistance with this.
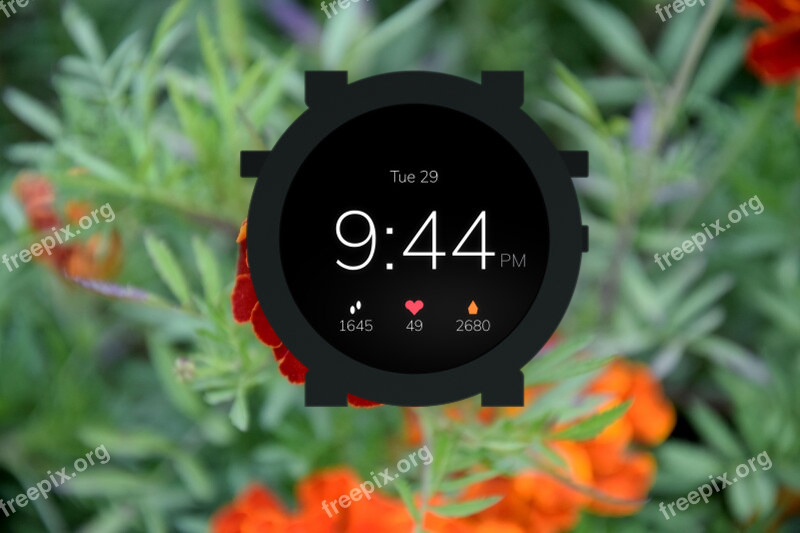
9:44
